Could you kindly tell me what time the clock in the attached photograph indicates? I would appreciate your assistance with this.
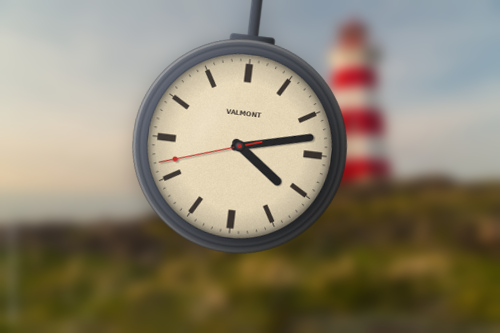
4:12:42
